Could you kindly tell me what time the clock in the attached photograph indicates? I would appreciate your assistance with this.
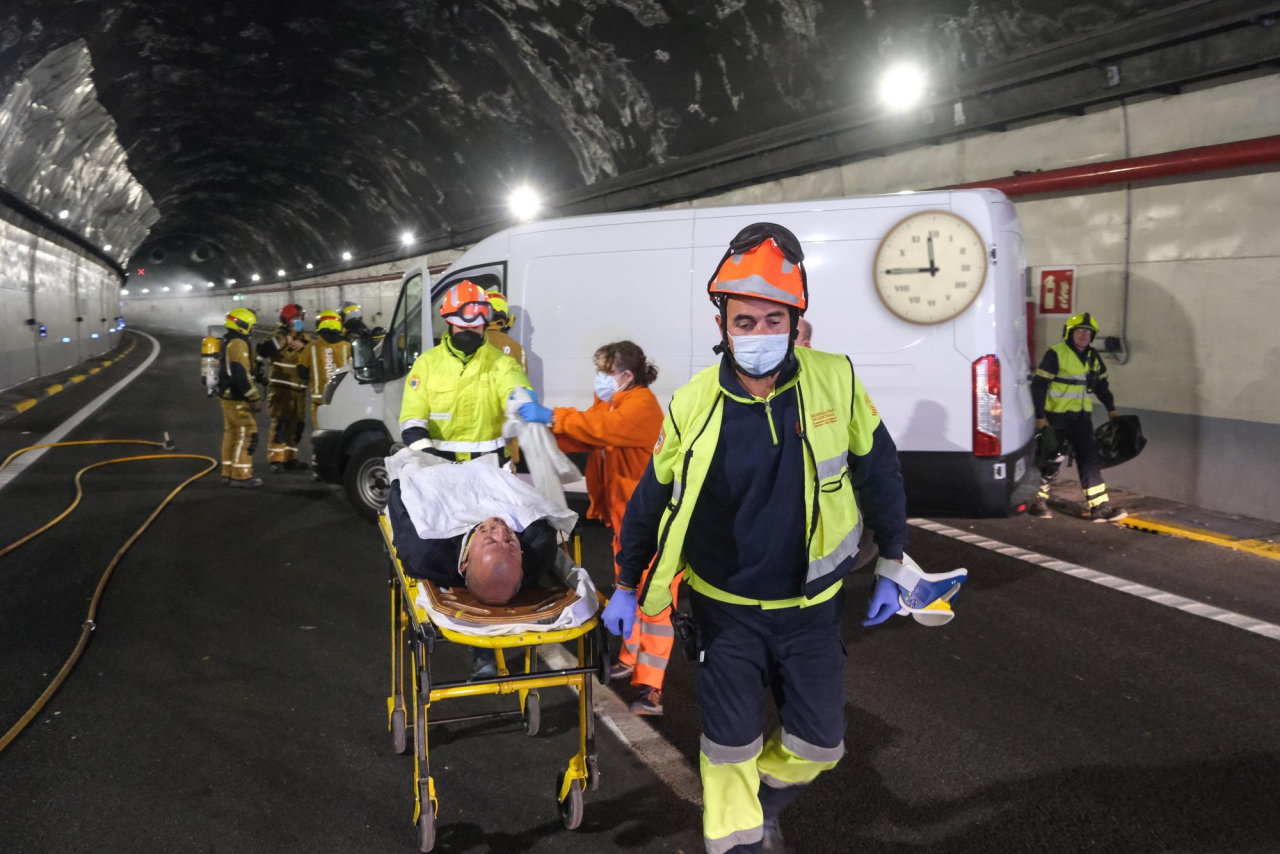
11:45
